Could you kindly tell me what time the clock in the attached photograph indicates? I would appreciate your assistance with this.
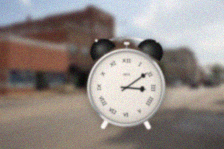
3:09
